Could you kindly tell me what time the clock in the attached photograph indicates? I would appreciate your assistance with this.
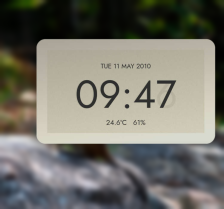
9:47
